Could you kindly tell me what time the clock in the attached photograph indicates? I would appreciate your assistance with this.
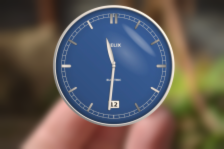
11:31
